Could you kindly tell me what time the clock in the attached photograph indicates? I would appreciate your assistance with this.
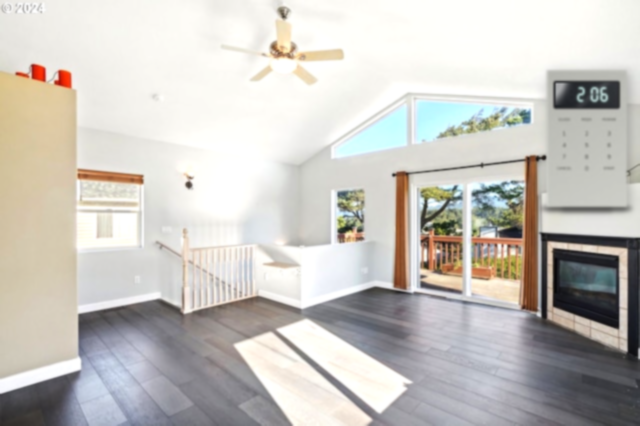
2:06
